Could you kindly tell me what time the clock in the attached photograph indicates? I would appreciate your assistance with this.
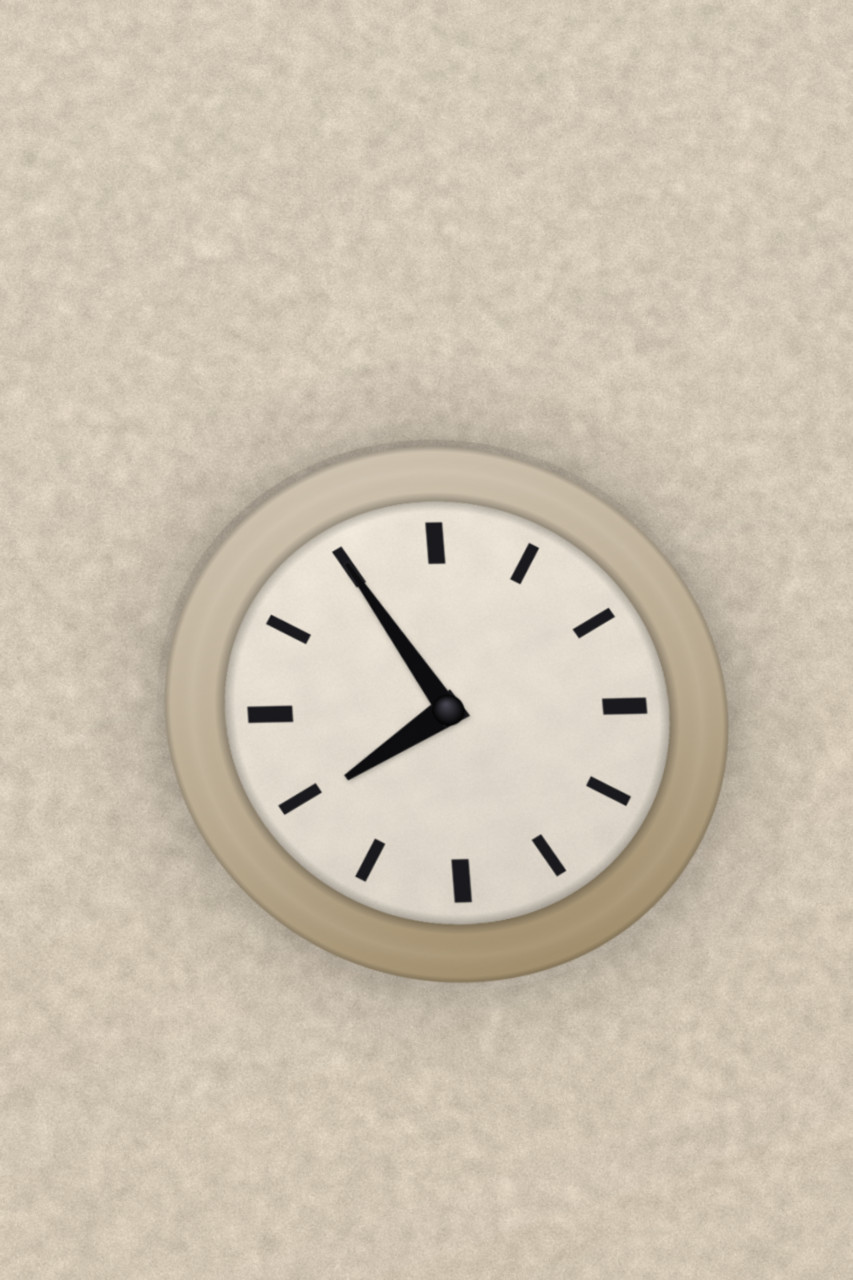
7:55
